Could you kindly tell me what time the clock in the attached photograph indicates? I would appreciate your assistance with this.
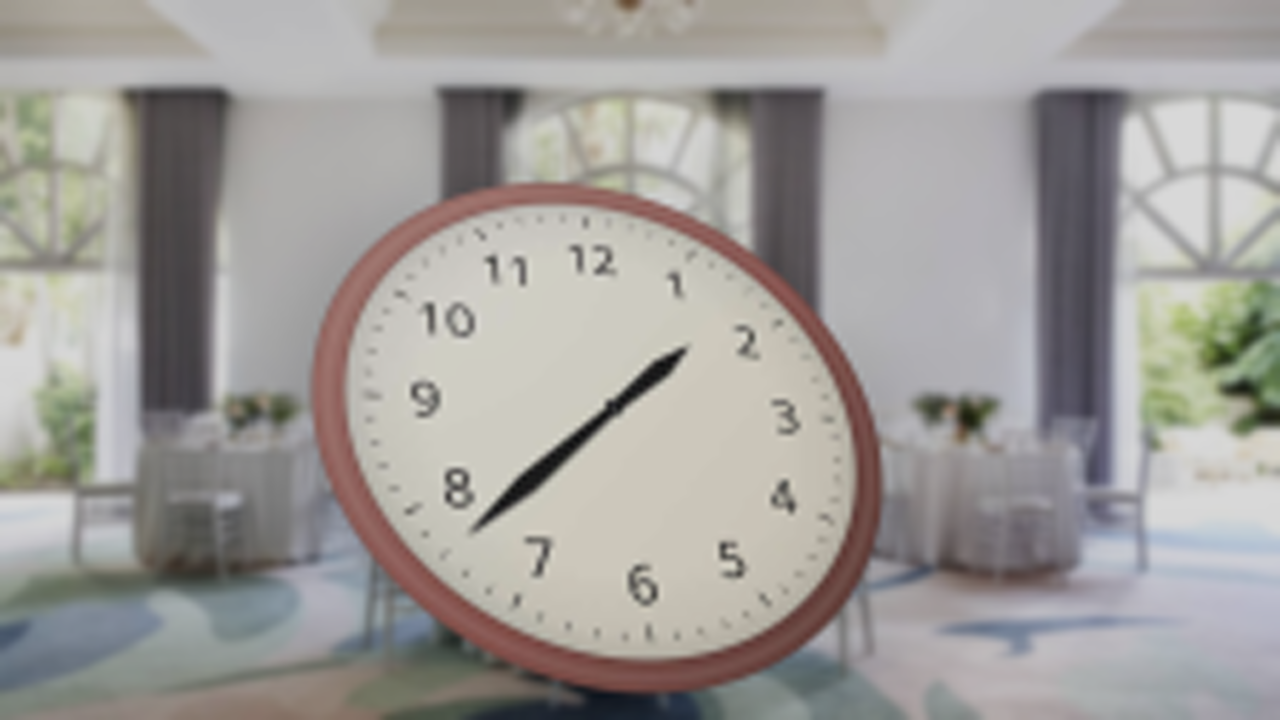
1:38
